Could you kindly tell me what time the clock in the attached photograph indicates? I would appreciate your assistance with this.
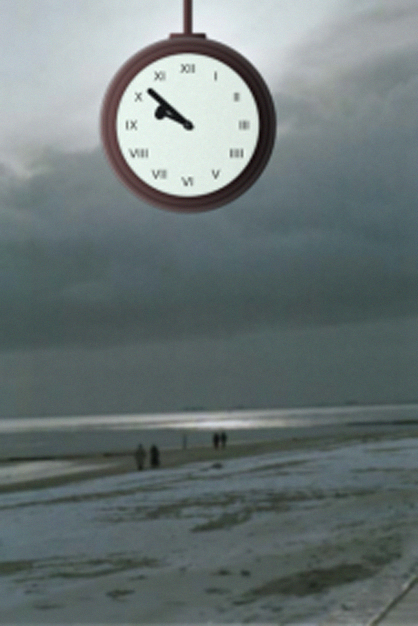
9:52
